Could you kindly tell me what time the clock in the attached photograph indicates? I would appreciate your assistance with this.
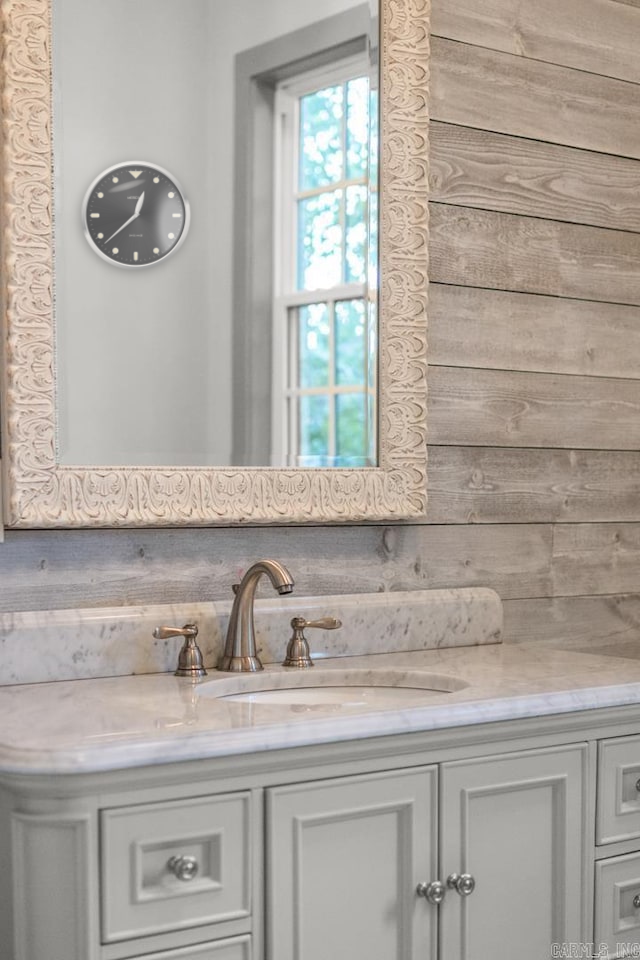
12:38
